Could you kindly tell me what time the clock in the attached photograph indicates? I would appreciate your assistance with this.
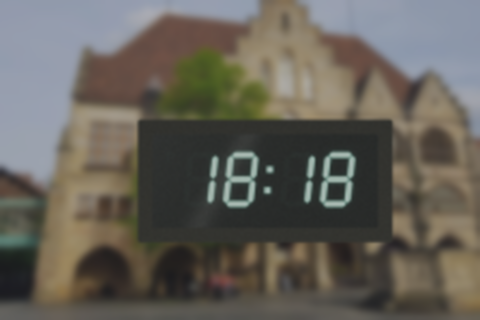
18:18
